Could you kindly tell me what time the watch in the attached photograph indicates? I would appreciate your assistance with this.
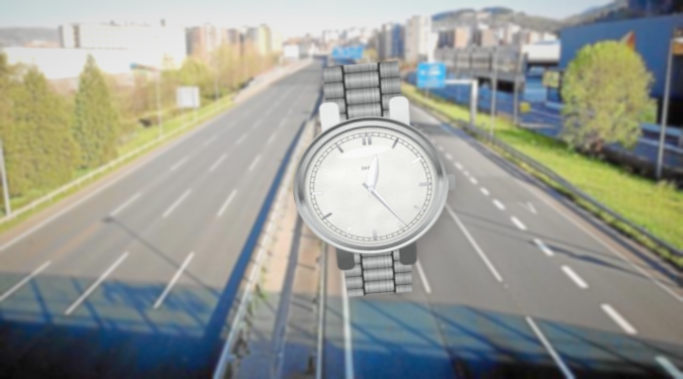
12:24
